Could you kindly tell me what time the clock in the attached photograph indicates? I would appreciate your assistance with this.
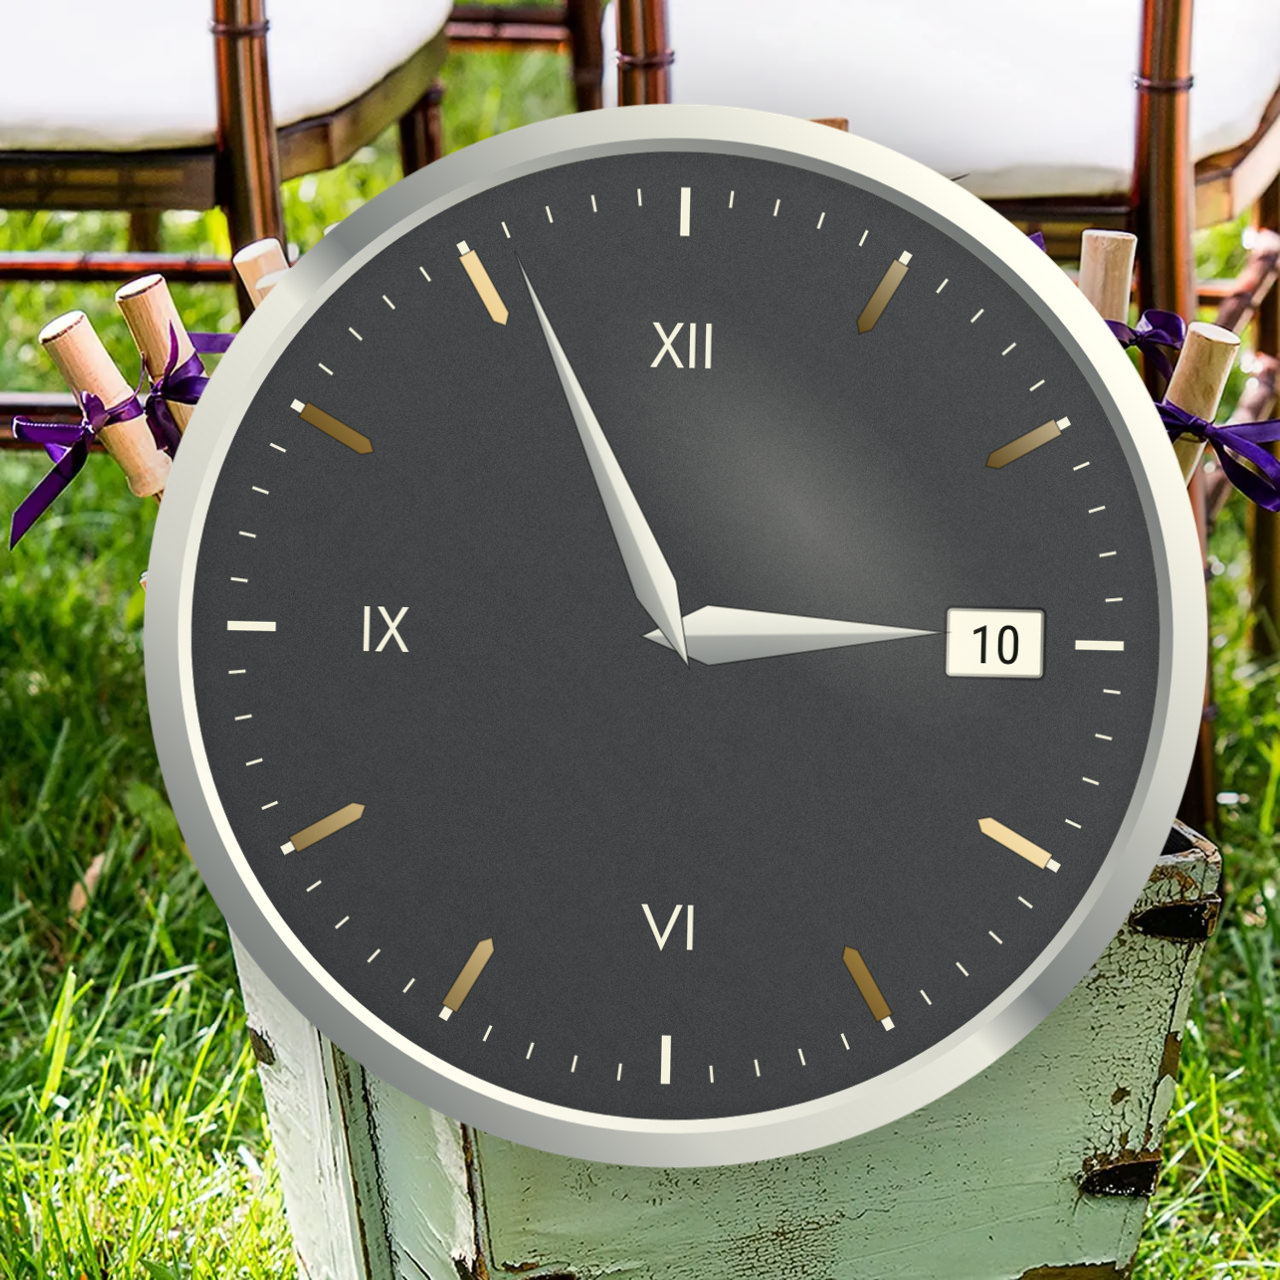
2:56
